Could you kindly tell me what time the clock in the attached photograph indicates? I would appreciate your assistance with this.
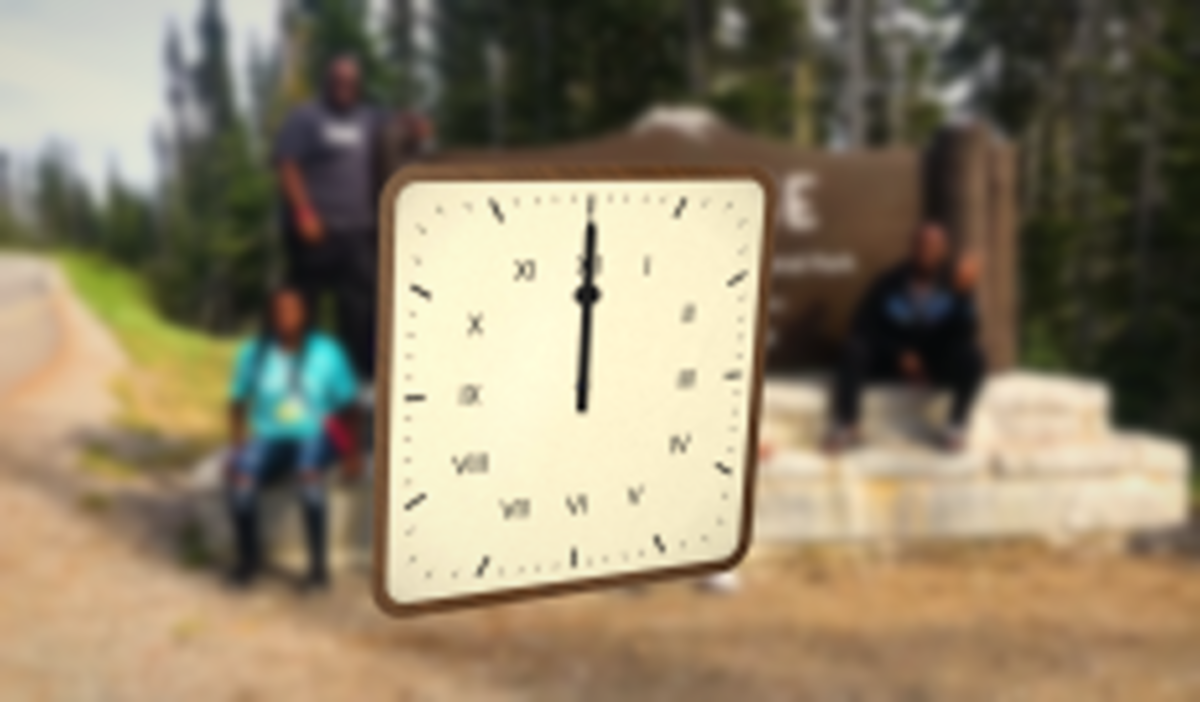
12:00
